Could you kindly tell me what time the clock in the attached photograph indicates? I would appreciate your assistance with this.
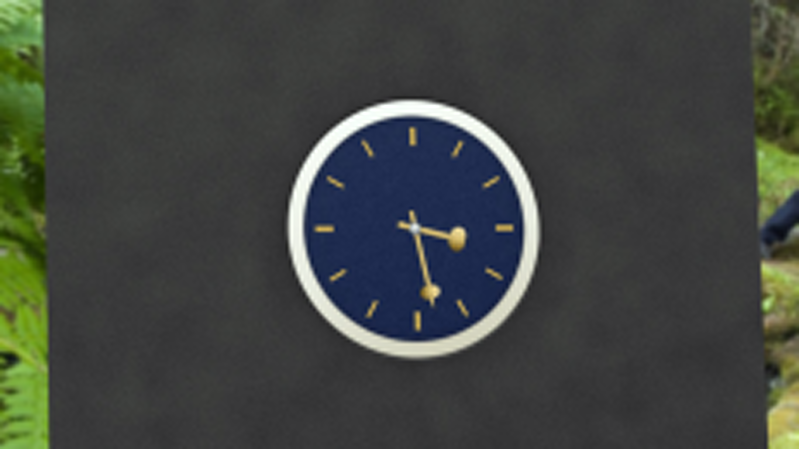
3:28
